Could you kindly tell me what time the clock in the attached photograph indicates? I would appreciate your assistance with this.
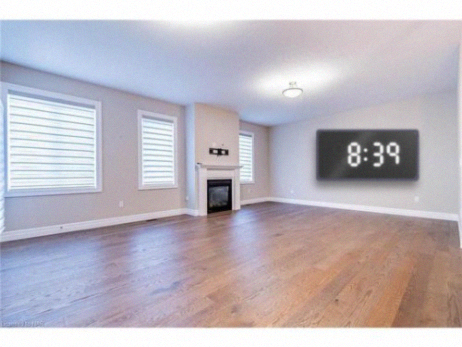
8:39
